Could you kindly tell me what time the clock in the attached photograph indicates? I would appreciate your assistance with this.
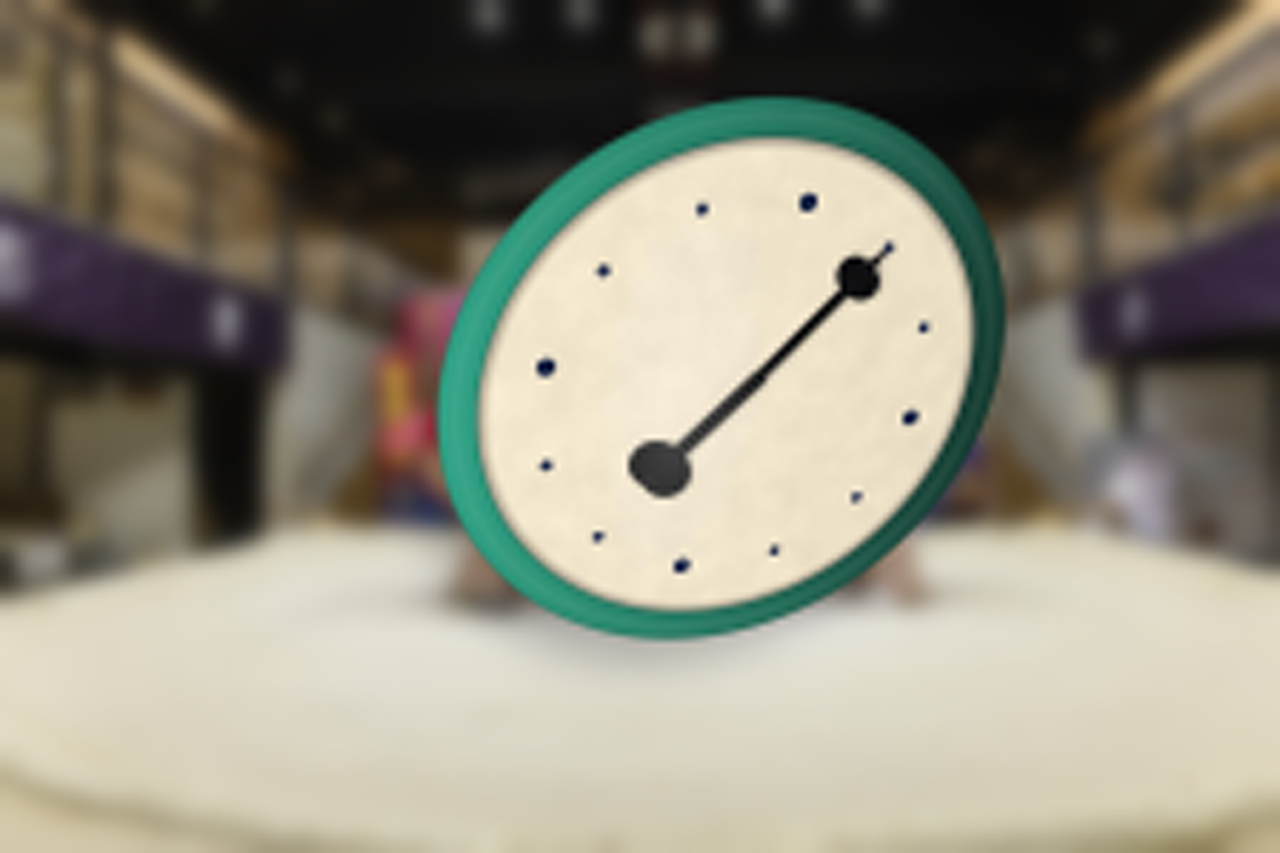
7:05
